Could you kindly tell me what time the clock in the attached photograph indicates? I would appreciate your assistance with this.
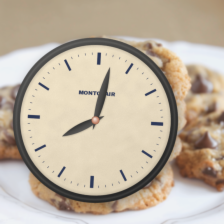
8:02
